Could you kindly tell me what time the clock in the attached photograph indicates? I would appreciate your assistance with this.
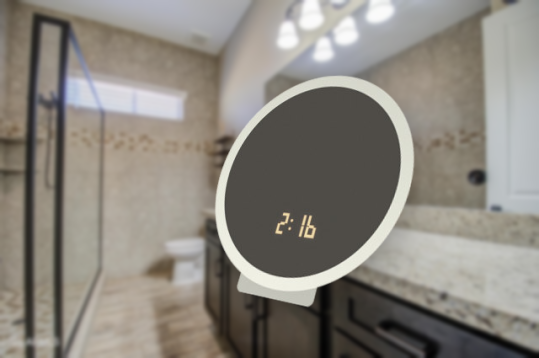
2:16
